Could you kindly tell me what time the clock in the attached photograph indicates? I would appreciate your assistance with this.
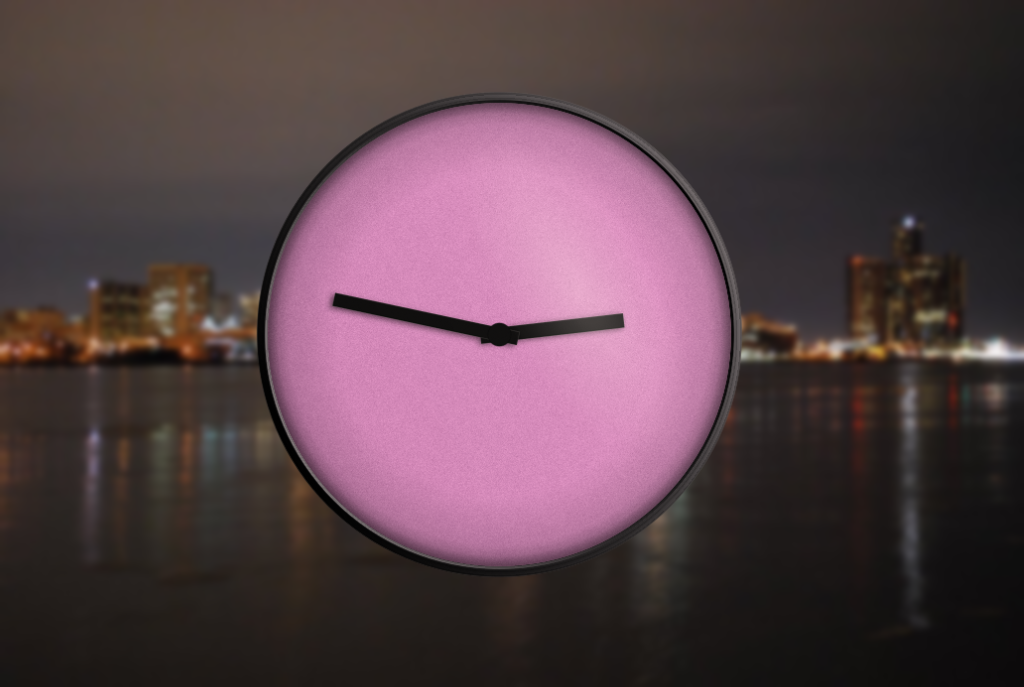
2:47
